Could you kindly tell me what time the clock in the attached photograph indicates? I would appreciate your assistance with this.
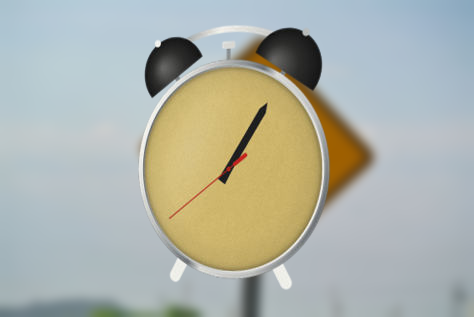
1:05:39
